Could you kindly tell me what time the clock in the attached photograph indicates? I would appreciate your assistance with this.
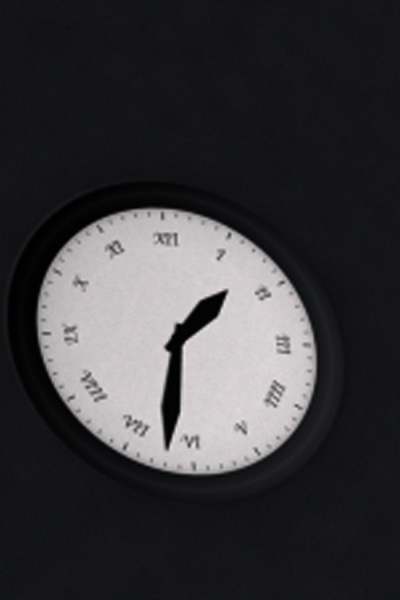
1:32
